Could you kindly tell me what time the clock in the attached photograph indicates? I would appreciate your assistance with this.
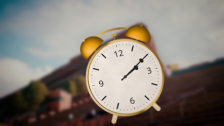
2:10
